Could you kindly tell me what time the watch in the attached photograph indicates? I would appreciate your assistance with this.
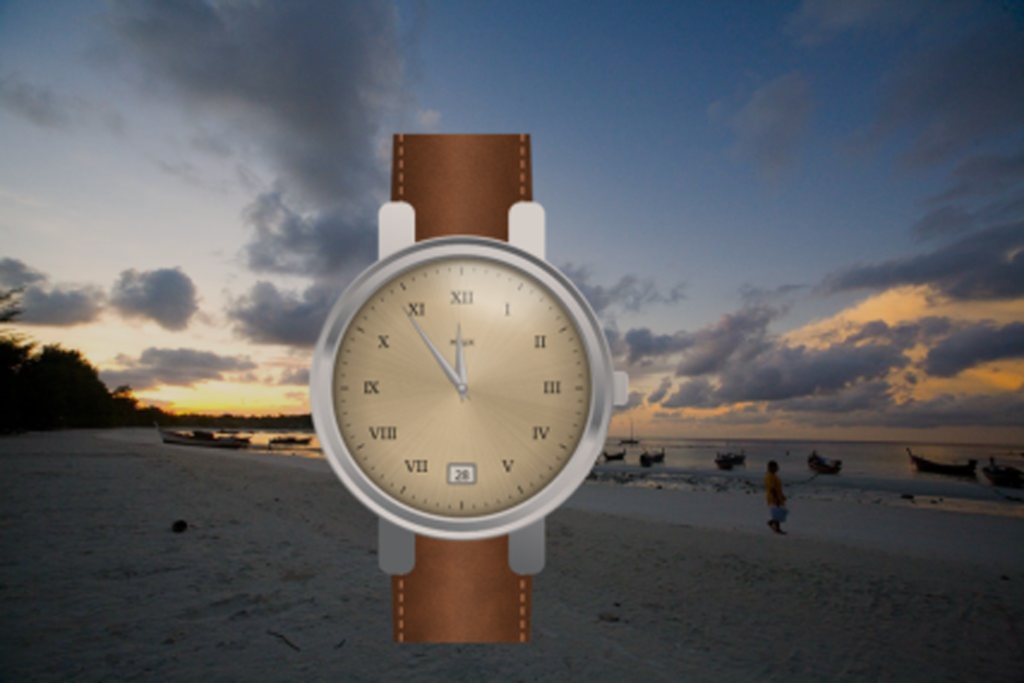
11:54
